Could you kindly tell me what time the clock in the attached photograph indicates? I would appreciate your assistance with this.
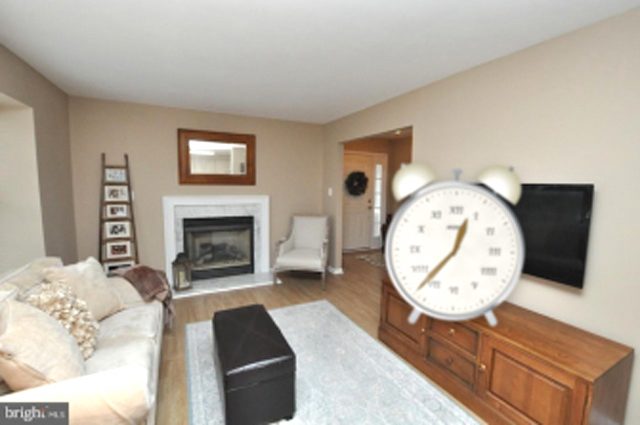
12:37
